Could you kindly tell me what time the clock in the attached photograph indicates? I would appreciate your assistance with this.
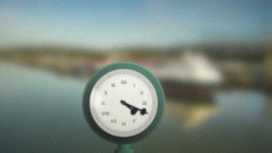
4:19
